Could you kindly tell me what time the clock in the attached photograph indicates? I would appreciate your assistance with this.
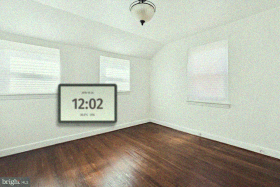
12:02
